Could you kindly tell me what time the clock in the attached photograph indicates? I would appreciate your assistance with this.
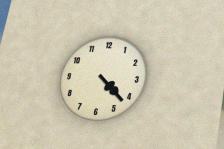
4:22
